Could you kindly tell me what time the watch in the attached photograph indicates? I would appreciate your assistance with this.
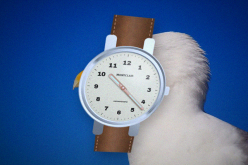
10:22
